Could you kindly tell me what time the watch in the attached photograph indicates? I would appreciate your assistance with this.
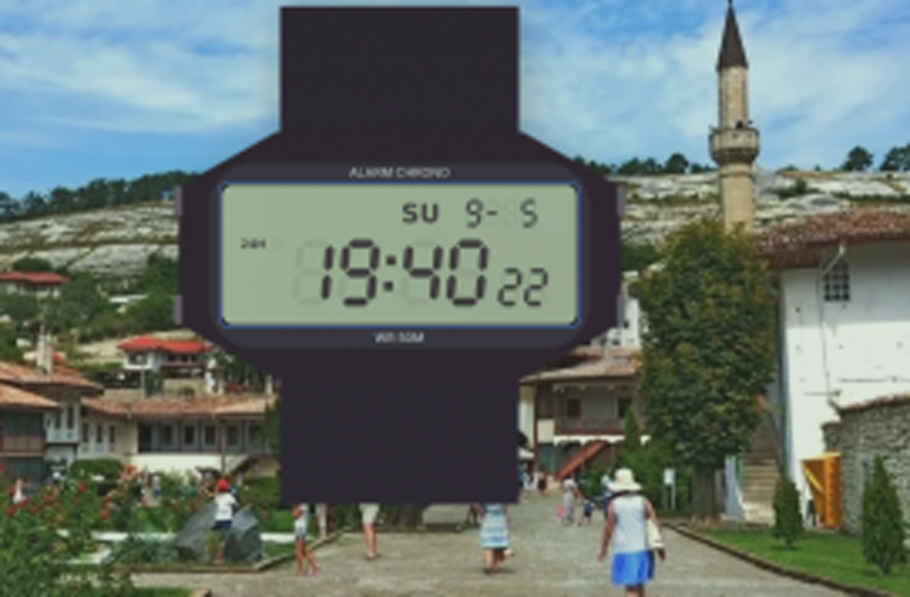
19:40:22
